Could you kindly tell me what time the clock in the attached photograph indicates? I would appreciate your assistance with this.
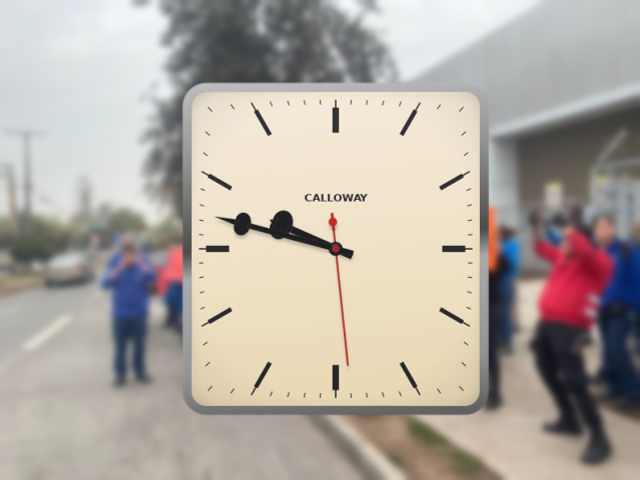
9:47:29
